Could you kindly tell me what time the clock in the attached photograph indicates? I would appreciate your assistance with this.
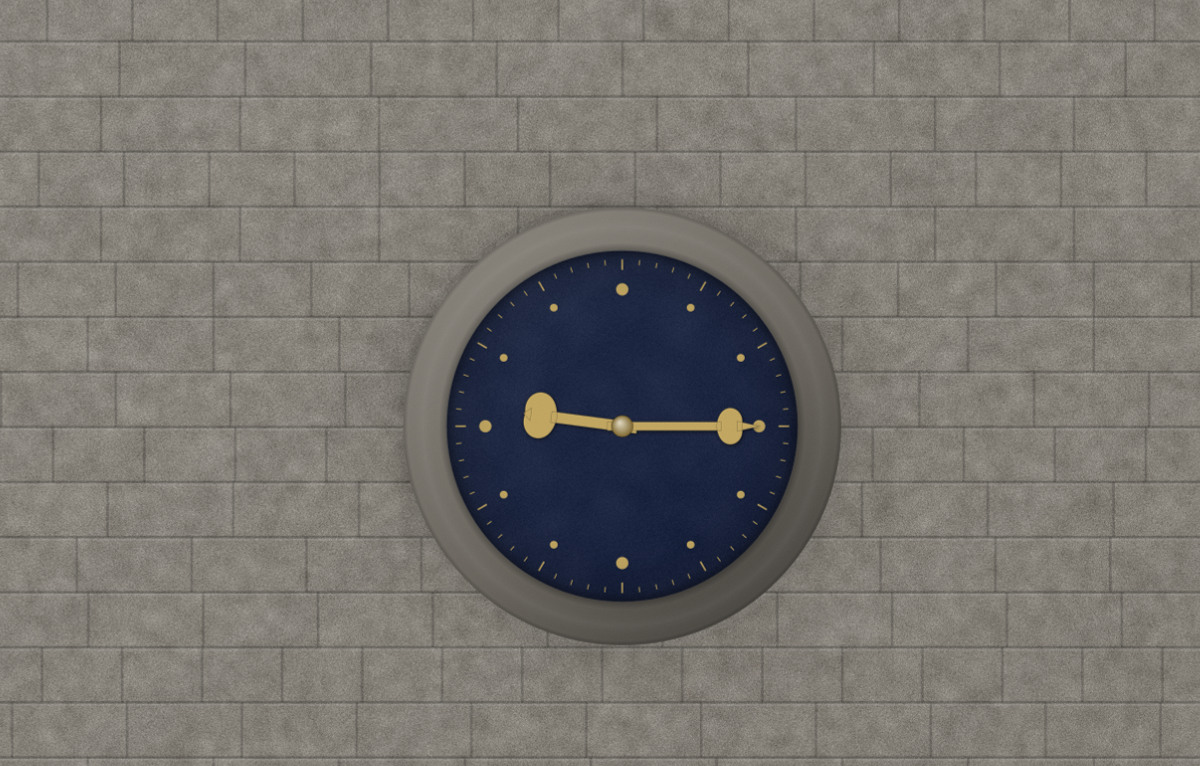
9:15
